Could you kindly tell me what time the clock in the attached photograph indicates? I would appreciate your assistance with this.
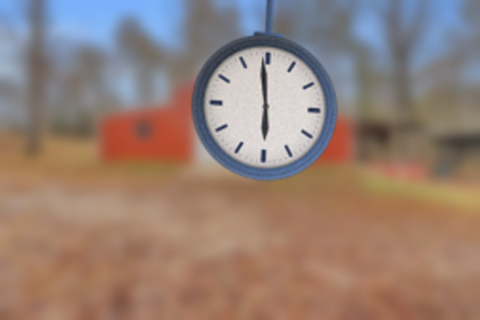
5:59
